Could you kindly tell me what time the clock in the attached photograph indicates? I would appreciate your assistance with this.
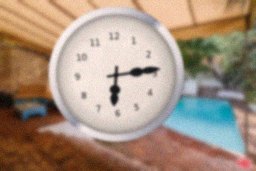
6:14
